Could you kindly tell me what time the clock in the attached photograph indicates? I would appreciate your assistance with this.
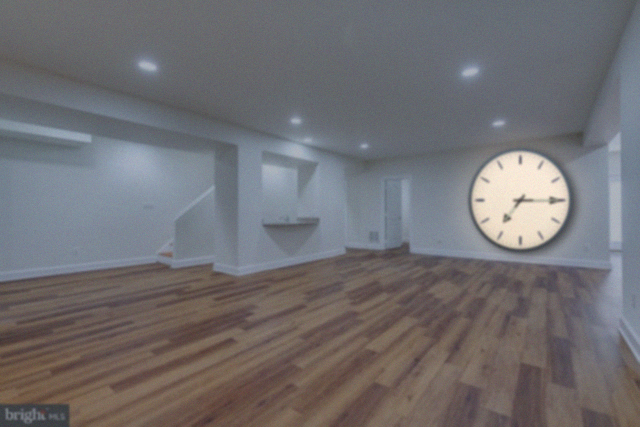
7:15
